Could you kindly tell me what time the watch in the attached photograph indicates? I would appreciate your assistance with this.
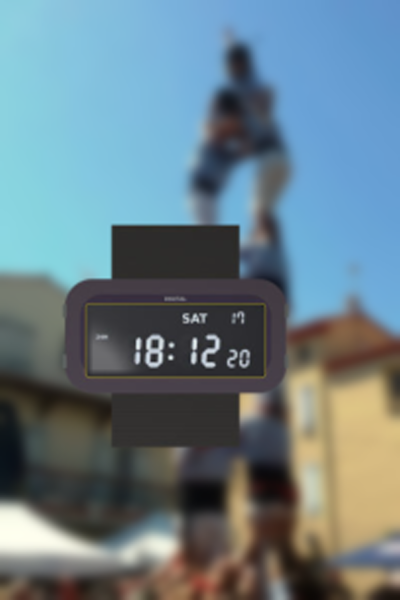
18:12:20
